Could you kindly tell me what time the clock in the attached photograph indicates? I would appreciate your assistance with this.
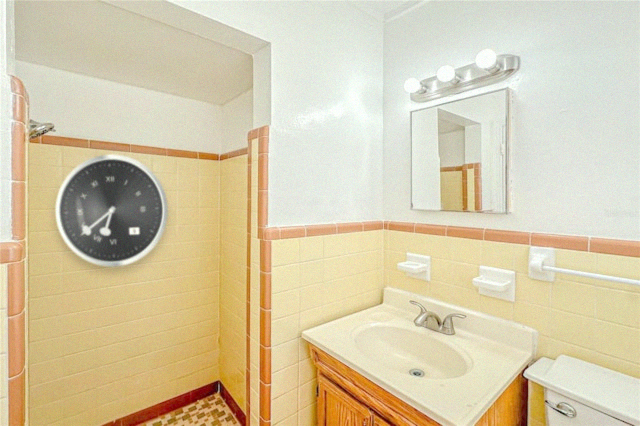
6:39
